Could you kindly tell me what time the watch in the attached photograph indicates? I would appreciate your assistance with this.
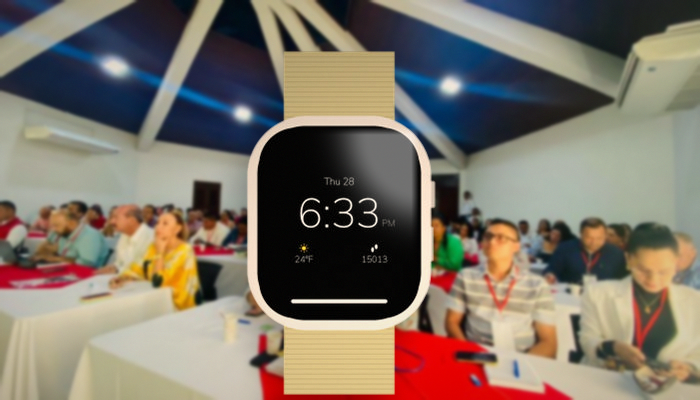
6:33
